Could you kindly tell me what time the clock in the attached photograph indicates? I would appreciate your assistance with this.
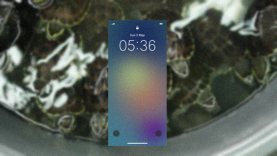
5:36
